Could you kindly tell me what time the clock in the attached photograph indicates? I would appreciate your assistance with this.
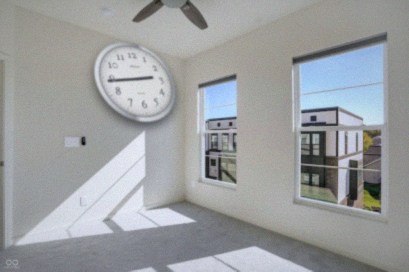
2:44
